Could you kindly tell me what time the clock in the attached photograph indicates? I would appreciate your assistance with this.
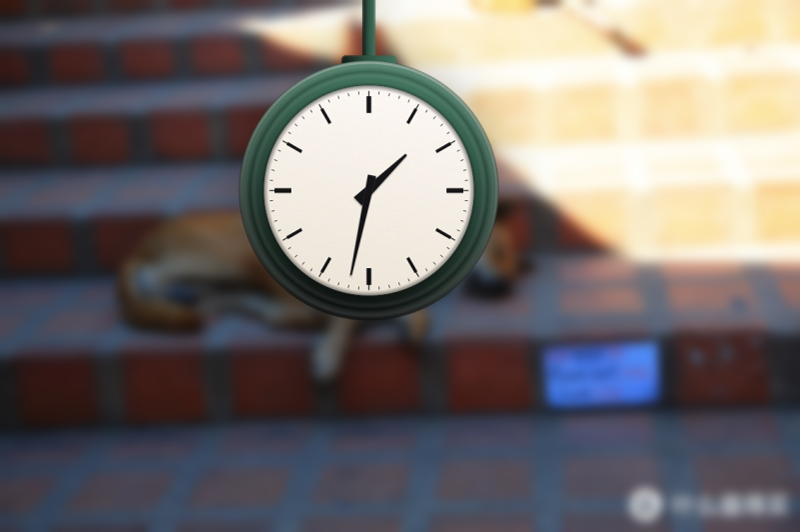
1:32
